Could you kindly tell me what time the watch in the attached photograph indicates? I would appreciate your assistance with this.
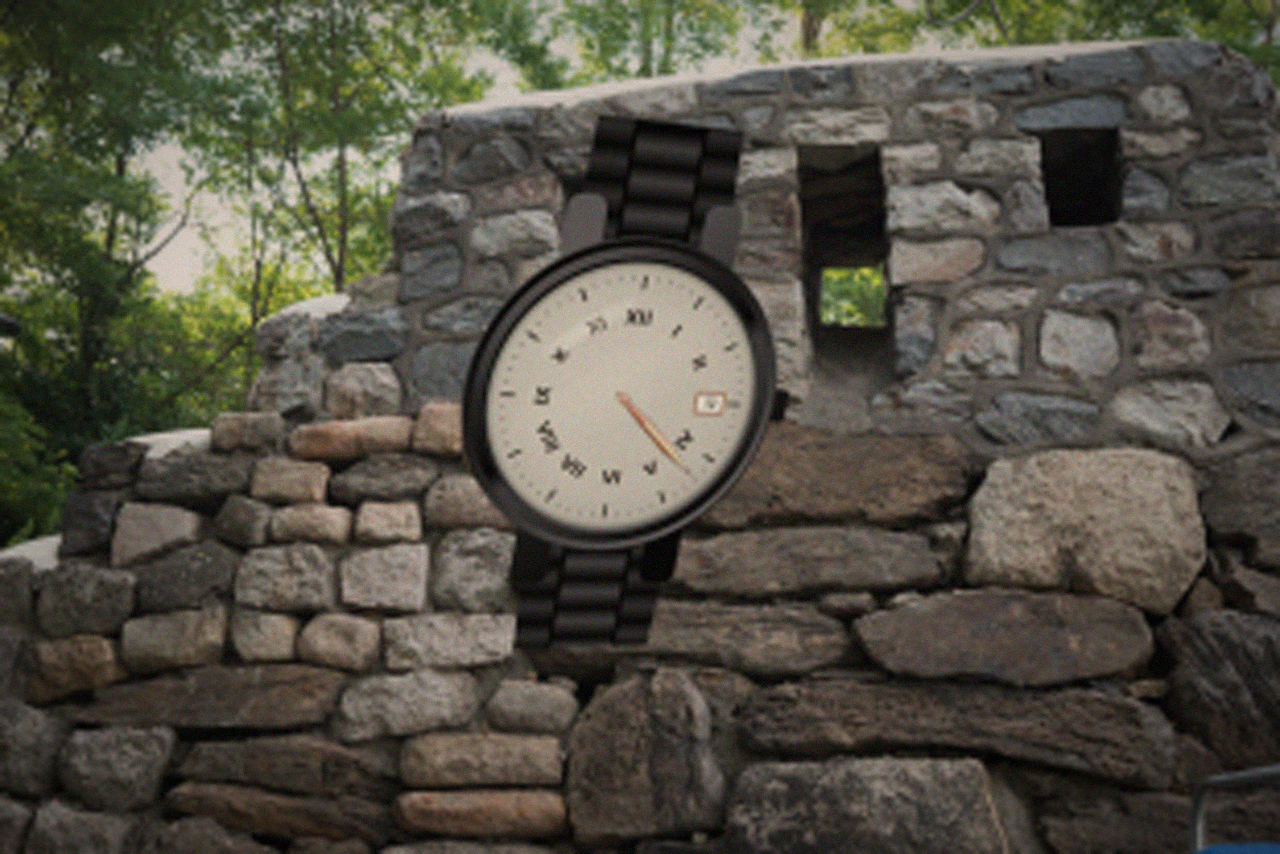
4:22
